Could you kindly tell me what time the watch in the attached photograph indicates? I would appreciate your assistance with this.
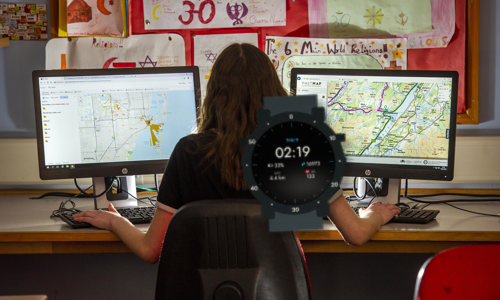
2:19
